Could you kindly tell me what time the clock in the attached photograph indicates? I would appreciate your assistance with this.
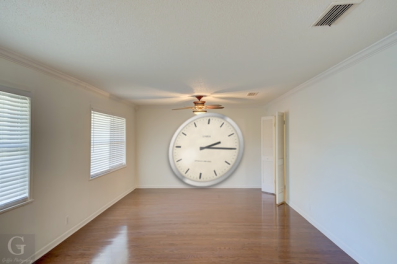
2:15
